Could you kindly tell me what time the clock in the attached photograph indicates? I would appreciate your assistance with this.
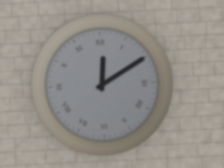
12:10
